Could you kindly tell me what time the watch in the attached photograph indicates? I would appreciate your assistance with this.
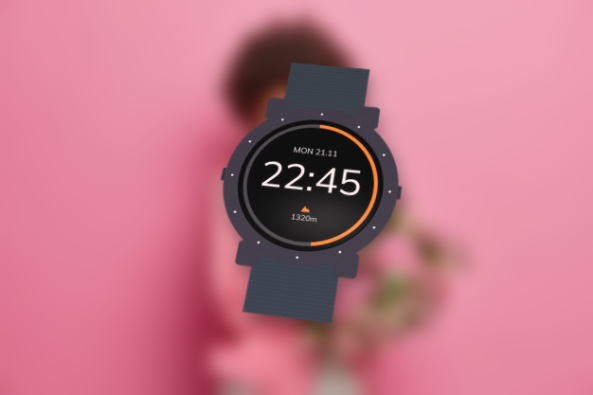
22:45
